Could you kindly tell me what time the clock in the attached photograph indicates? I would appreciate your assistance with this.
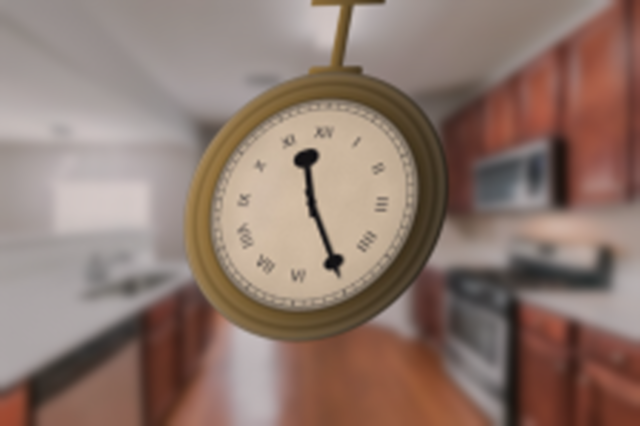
11:25
